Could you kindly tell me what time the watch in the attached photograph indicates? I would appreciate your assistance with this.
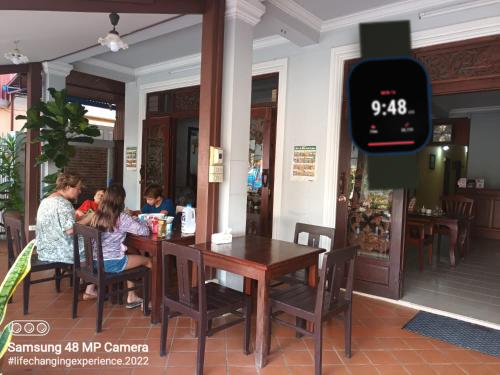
9:48
